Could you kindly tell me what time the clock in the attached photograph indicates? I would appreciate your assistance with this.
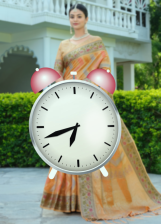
6:42
